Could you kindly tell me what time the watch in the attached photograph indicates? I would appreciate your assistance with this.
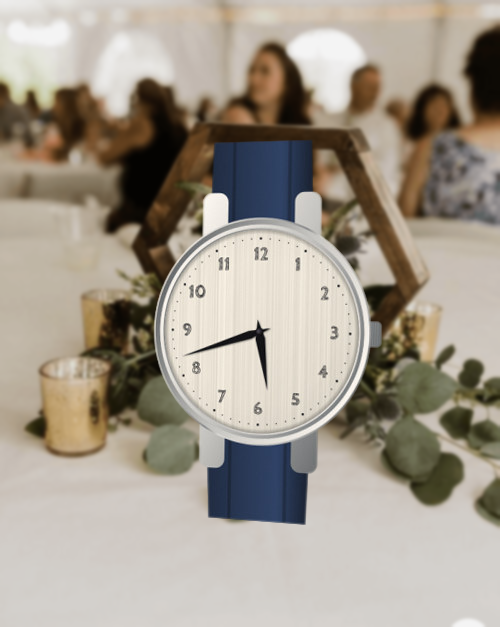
5:42
